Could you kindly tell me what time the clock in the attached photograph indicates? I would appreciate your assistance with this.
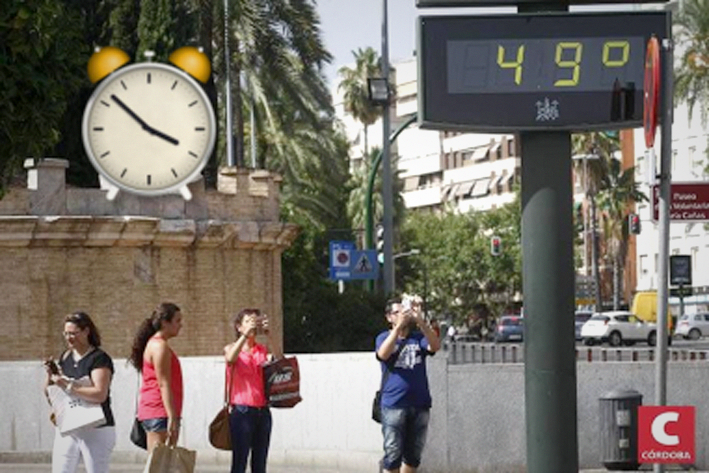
3:52
